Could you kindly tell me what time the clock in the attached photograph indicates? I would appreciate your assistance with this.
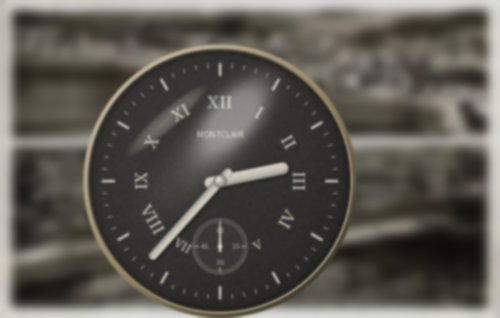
2:37
